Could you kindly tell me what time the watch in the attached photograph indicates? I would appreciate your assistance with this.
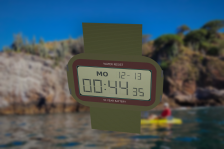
0:44:35
